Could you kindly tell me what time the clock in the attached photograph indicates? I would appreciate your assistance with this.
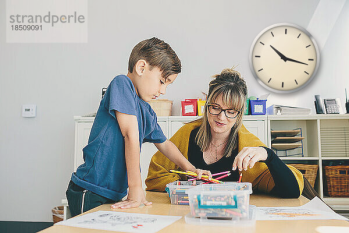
10:17
